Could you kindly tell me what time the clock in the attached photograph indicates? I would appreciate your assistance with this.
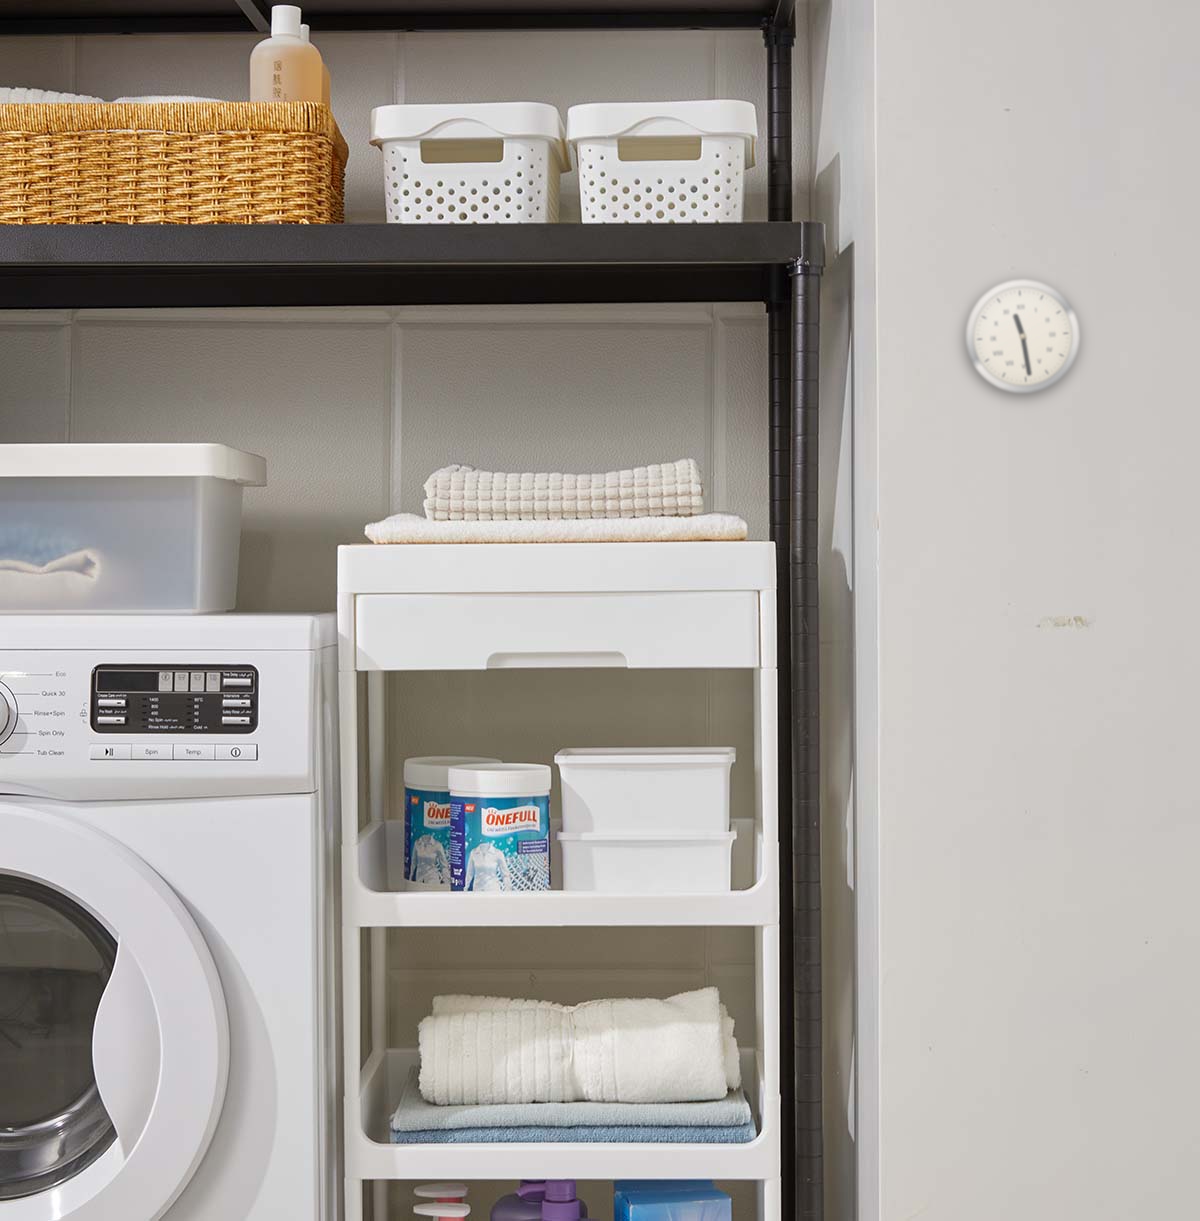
11:29
